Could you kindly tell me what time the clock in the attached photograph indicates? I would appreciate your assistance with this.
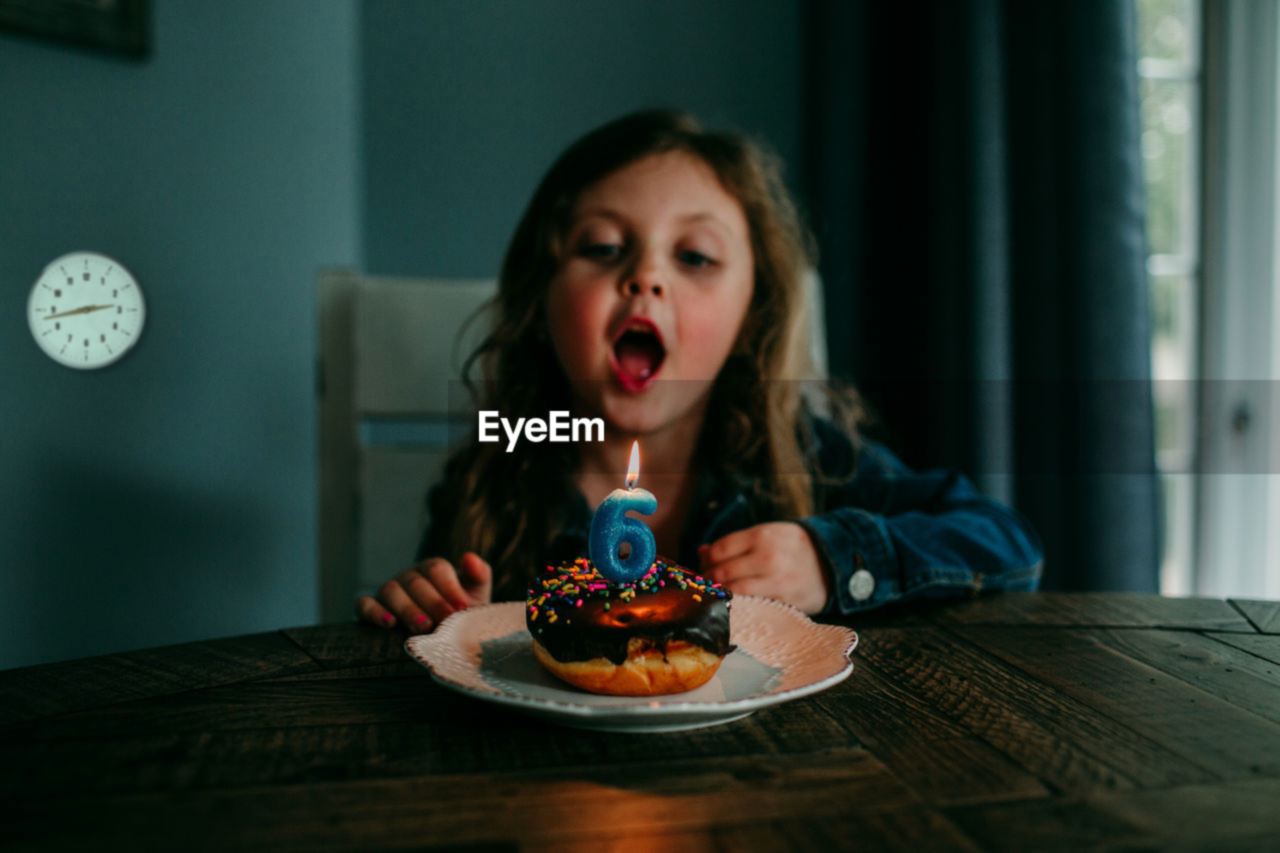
2:43
